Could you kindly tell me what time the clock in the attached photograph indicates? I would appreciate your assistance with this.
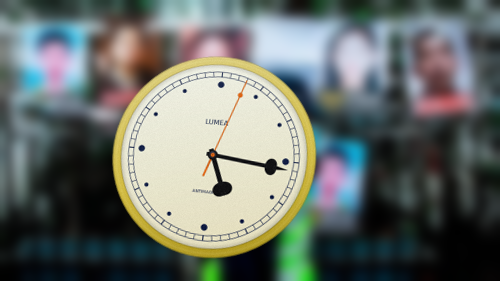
5:16:03
